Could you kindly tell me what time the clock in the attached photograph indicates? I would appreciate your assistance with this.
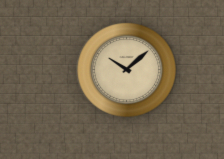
10:08
